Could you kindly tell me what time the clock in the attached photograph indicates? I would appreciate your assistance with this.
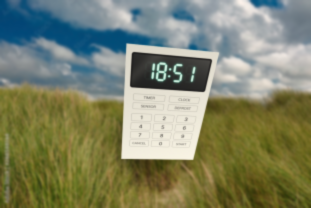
18:51
